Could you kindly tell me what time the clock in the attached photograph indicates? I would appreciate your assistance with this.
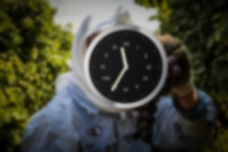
11:35
